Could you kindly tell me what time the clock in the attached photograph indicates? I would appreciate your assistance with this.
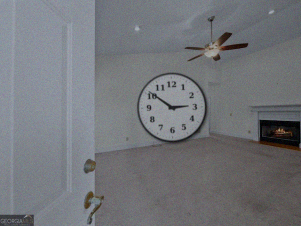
2:51
